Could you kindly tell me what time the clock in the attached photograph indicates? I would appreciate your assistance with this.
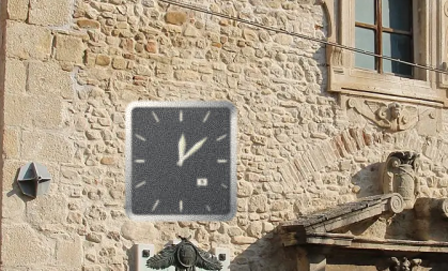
12:08
